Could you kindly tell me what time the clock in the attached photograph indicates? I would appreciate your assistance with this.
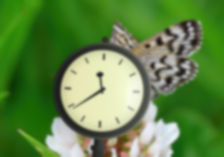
11:39
